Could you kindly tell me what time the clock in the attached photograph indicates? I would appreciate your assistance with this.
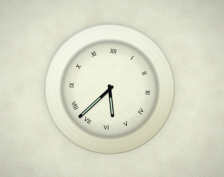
5:37
